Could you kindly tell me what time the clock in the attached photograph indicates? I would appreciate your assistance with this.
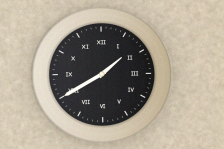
1:40
